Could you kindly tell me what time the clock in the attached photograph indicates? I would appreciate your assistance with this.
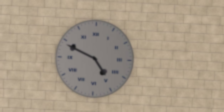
4:49
